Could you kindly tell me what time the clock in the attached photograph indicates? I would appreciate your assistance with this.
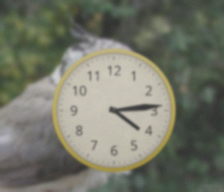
4:14
